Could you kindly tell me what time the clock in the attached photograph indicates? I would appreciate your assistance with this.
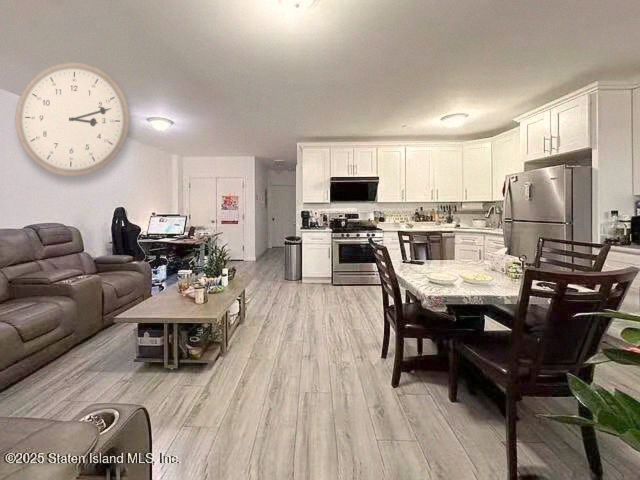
3:12
